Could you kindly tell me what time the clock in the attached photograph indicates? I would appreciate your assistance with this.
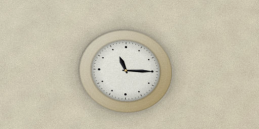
11:15
